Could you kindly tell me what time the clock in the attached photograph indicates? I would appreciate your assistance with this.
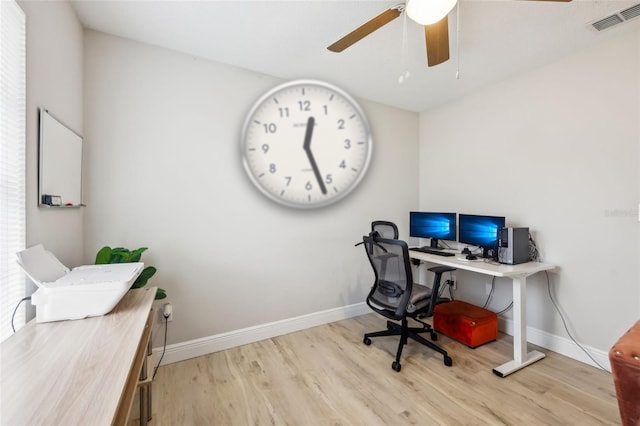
12:27
